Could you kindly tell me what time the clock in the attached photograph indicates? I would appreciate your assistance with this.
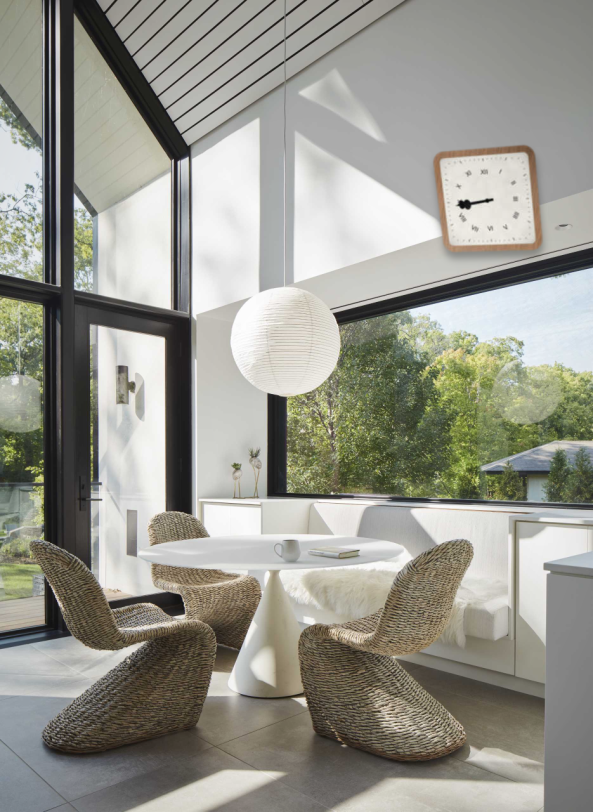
8:44
